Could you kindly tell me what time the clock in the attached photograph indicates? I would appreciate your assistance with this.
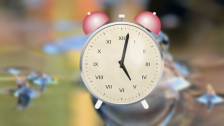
5:02
